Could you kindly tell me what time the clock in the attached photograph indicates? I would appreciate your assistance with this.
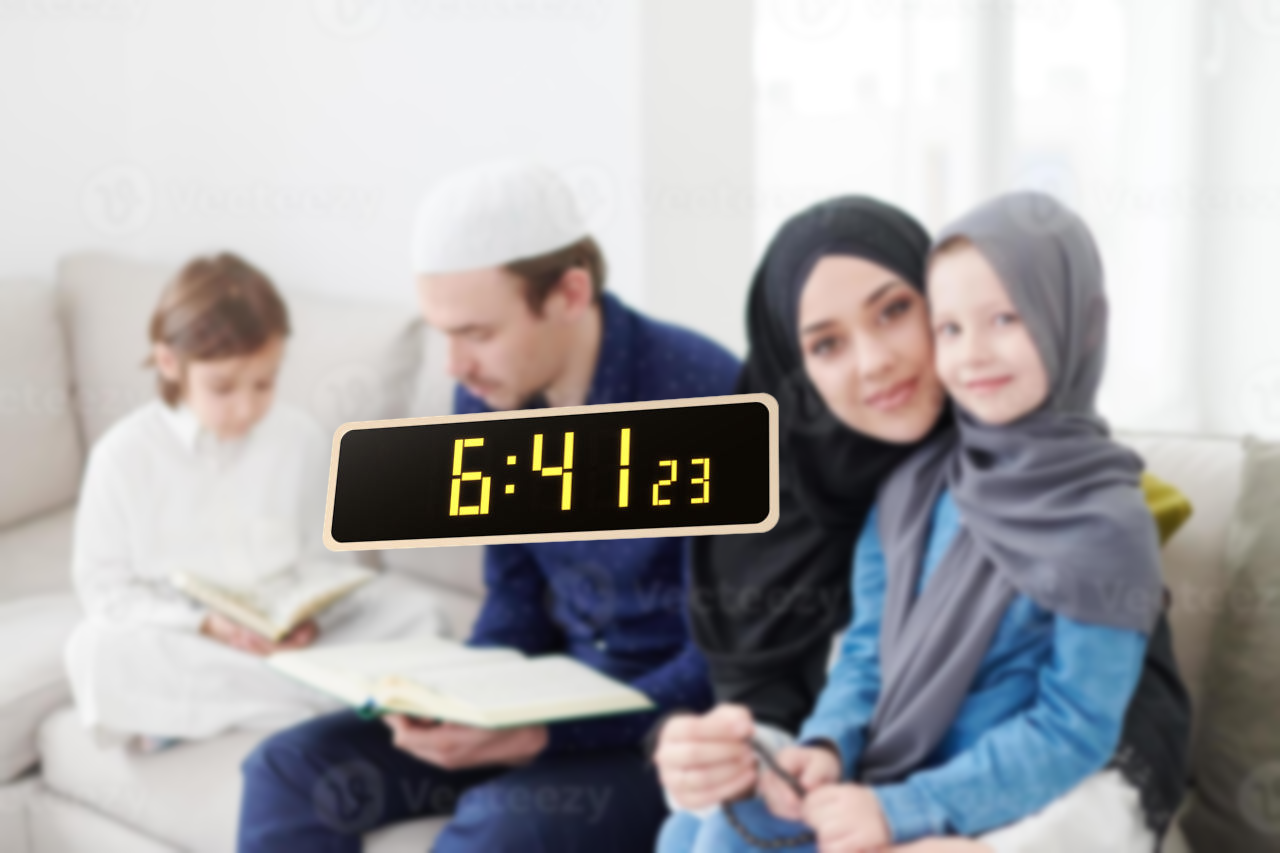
6:41:23
